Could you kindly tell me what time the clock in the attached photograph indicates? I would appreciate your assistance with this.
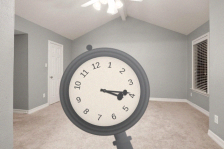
4:19
